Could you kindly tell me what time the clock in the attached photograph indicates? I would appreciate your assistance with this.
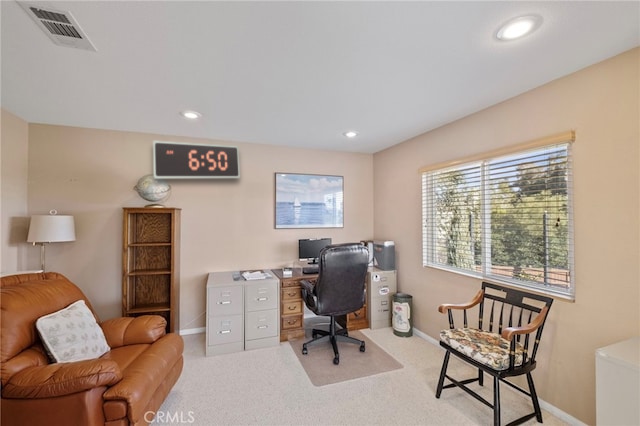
6:50
